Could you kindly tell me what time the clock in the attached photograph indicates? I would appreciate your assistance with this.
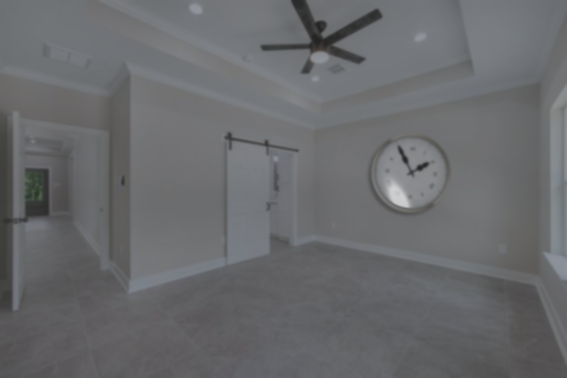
1:55
